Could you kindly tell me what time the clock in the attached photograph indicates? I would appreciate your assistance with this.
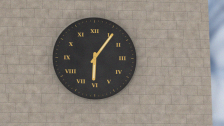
6:06
